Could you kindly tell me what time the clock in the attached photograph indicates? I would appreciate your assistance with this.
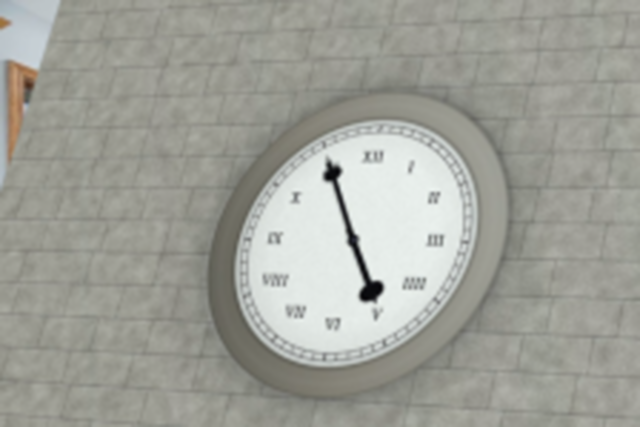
4:55
